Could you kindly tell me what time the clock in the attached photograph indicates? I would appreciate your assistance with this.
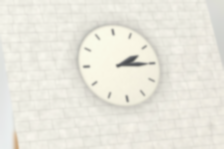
2:15
